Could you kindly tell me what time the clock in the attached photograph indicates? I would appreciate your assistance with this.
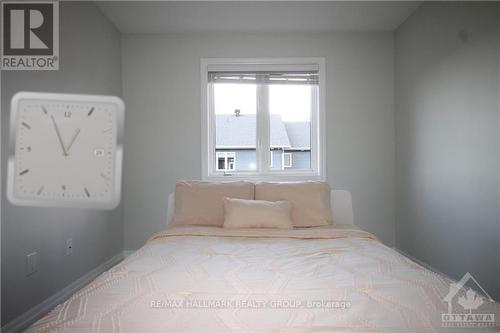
12:56
